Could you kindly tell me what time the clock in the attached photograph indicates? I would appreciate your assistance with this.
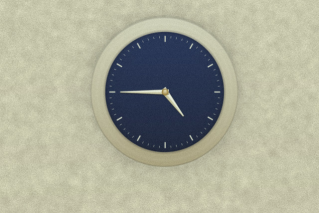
4:45
